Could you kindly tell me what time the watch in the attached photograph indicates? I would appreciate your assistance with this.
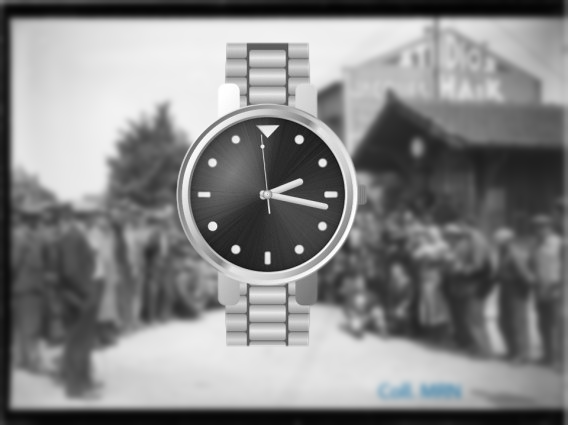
2:16:59
